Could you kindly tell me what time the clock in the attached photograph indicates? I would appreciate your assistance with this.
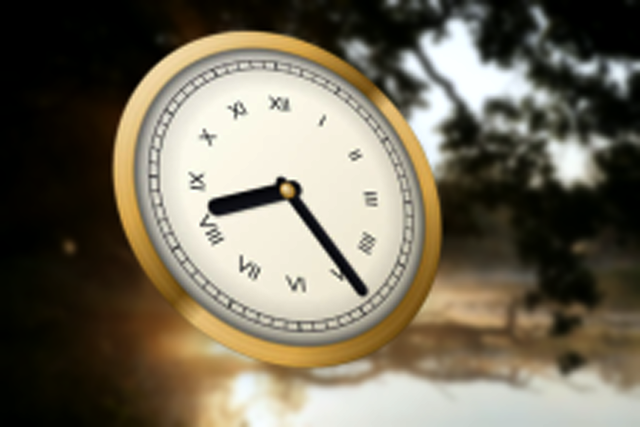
8:24
